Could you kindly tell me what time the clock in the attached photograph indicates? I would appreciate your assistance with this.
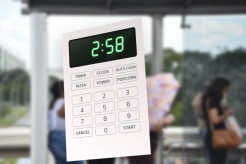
2:58
